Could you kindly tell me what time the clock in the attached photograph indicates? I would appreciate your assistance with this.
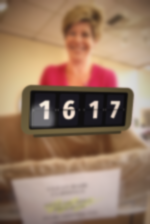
16:17
